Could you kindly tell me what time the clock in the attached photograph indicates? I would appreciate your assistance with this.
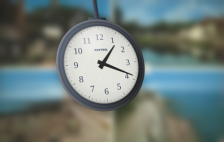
1:19
